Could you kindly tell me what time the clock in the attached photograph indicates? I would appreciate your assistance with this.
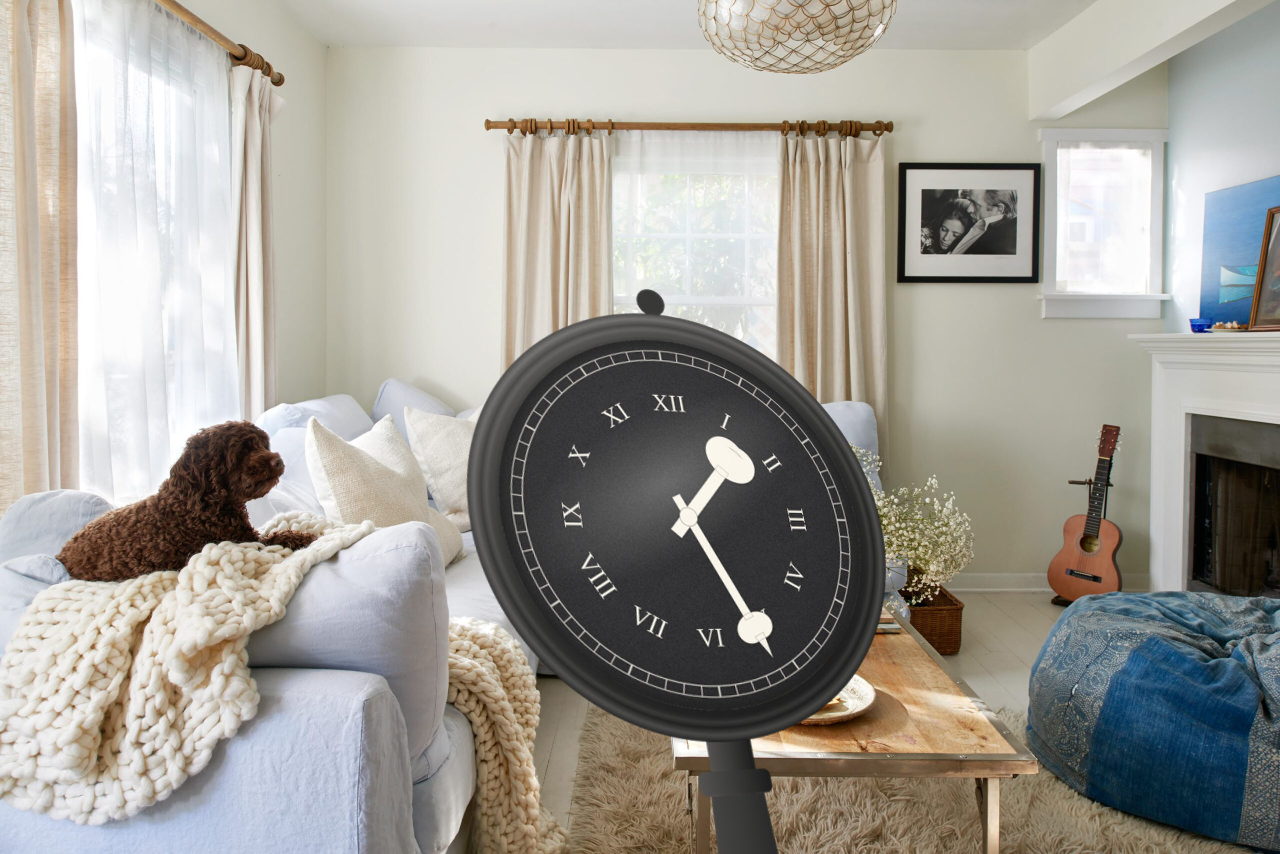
1:26
